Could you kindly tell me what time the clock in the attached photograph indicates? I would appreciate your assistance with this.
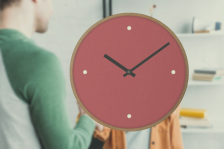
10:09
